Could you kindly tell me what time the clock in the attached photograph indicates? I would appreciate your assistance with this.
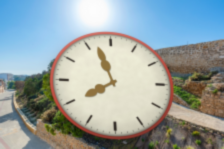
7:57
